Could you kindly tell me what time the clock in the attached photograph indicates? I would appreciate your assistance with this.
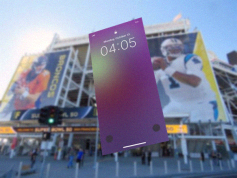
4:05
